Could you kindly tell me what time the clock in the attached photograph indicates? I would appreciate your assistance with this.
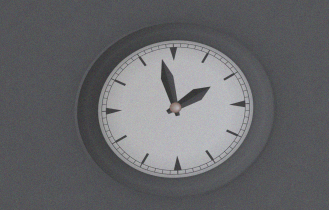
1:58
